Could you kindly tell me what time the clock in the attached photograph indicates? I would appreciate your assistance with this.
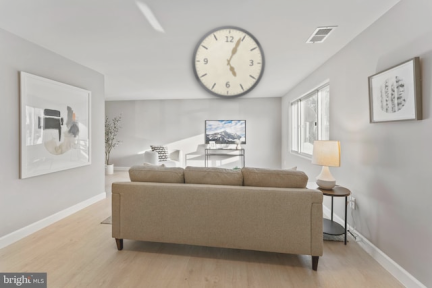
5:04
